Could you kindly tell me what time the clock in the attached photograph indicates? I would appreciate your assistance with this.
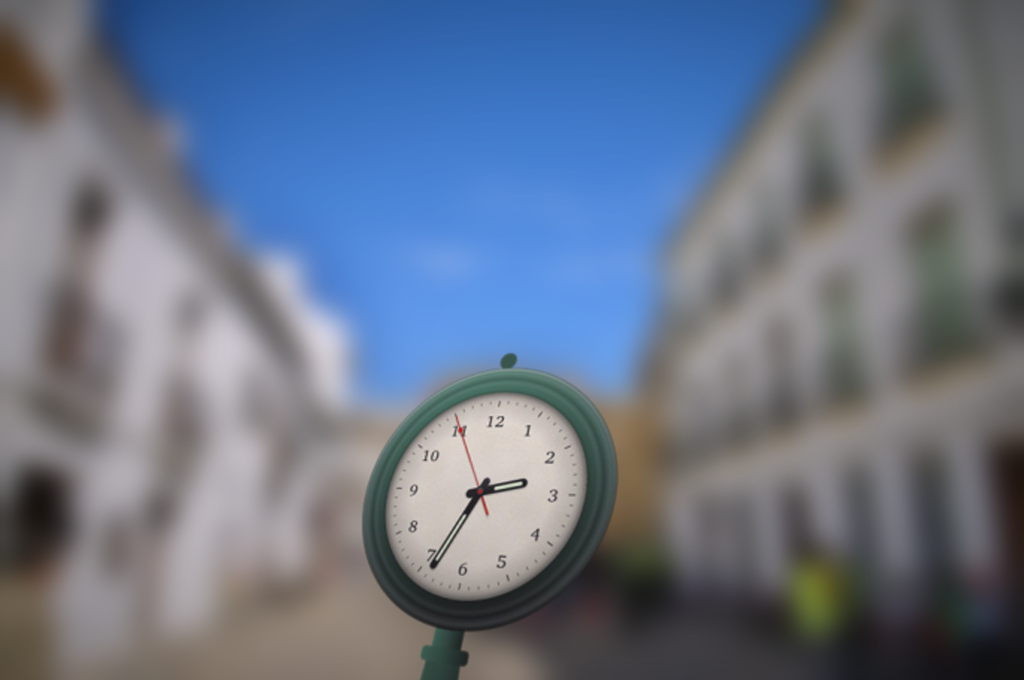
2:33:55
